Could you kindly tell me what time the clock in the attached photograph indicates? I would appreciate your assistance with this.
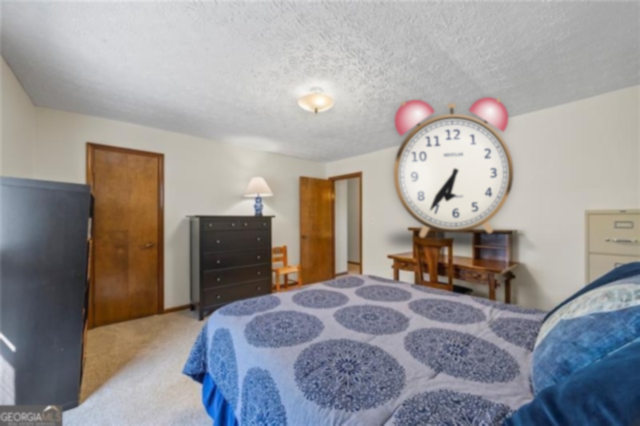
6:36
